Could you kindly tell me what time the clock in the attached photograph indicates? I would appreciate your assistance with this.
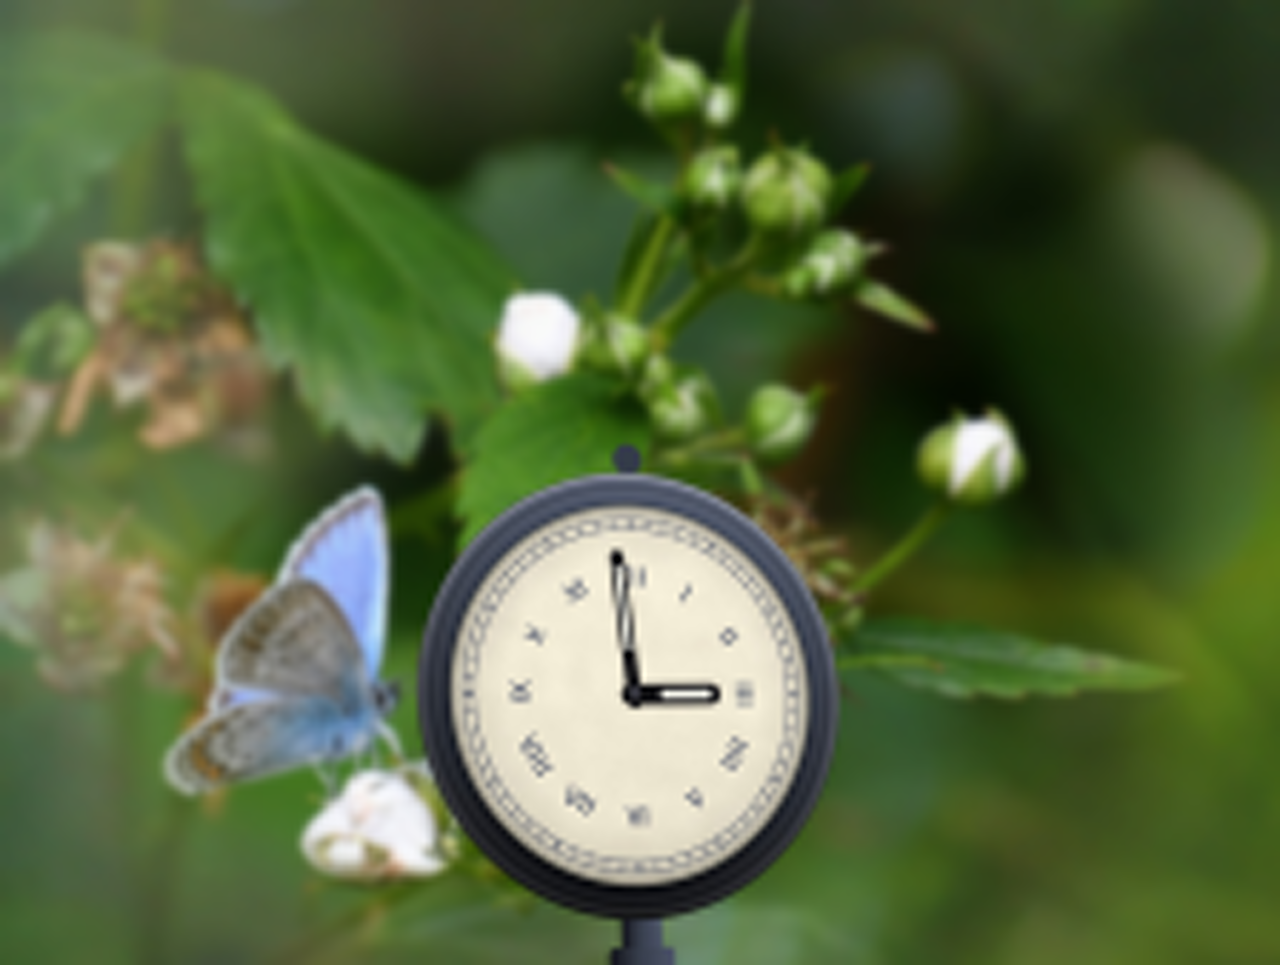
2:59
